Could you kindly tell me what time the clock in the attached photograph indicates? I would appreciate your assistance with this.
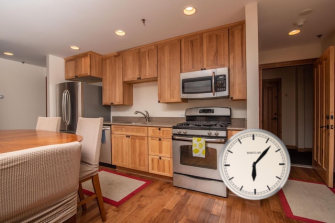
6:07
